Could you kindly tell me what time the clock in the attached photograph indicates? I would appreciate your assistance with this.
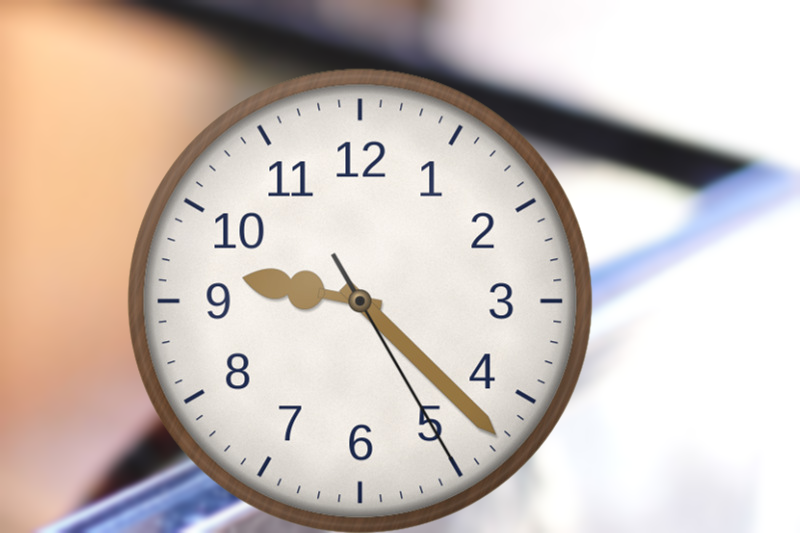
9:22:25
